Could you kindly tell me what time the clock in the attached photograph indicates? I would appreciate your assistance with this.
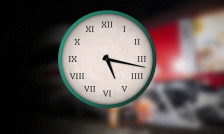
5:17
